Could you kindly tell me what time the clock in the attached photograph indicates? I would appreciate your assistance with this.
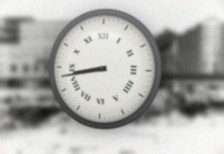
8:43
